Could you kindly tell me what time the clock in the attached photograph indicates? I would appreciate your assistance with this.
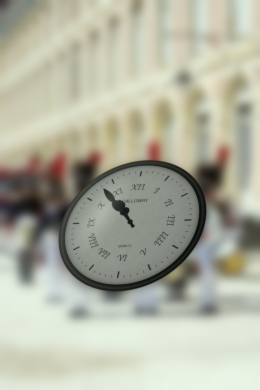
10:53
